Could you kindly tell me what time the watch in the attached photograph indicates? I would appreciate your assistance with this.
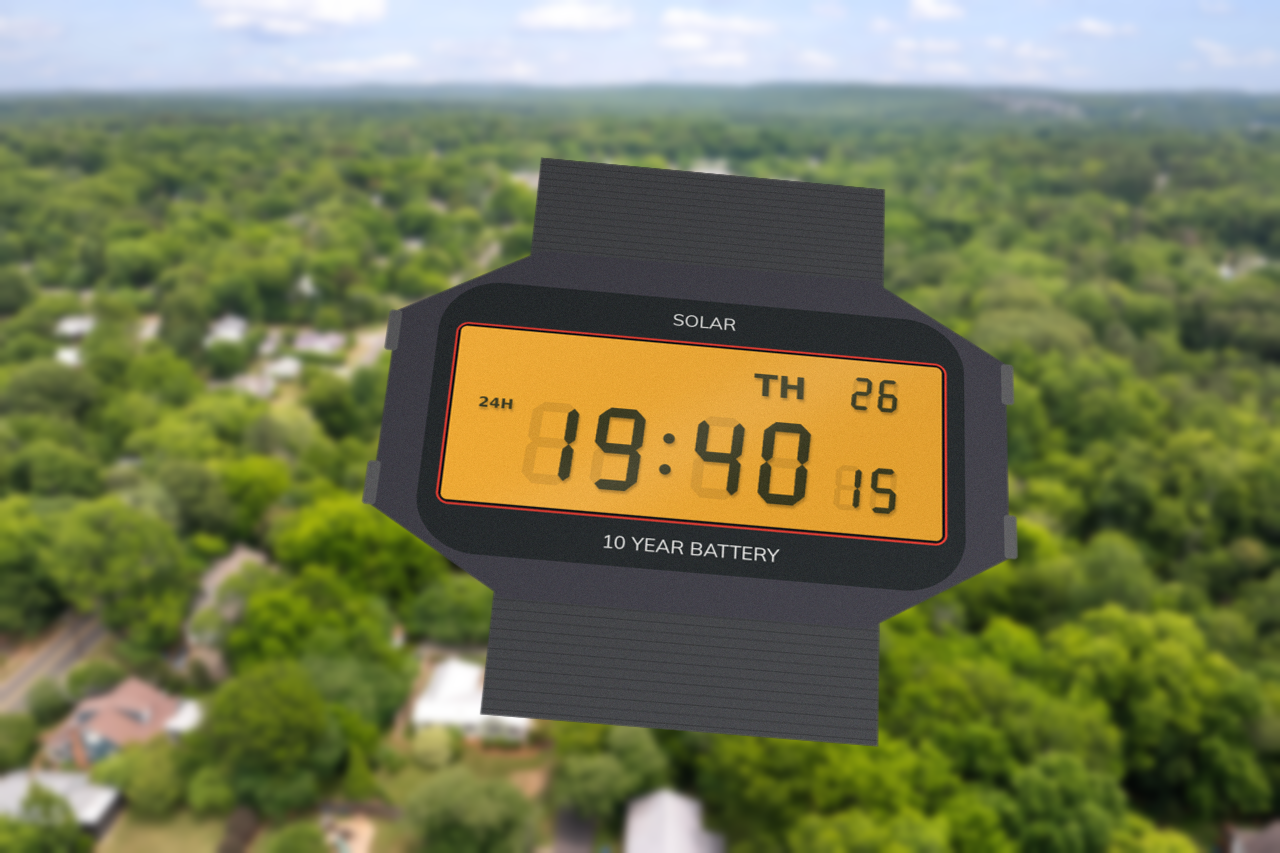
19:40:15
